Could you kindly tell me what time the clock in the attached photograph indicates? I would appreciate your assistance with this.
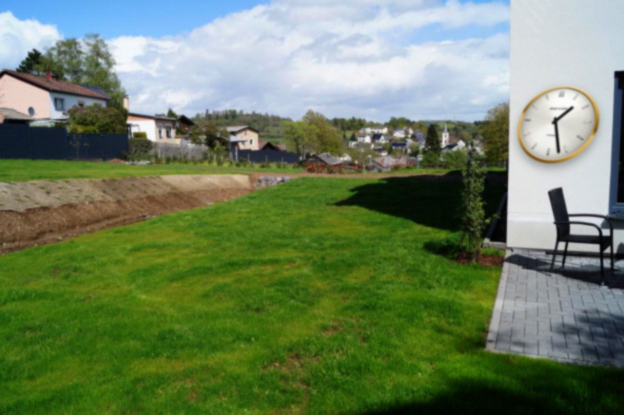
1:27
